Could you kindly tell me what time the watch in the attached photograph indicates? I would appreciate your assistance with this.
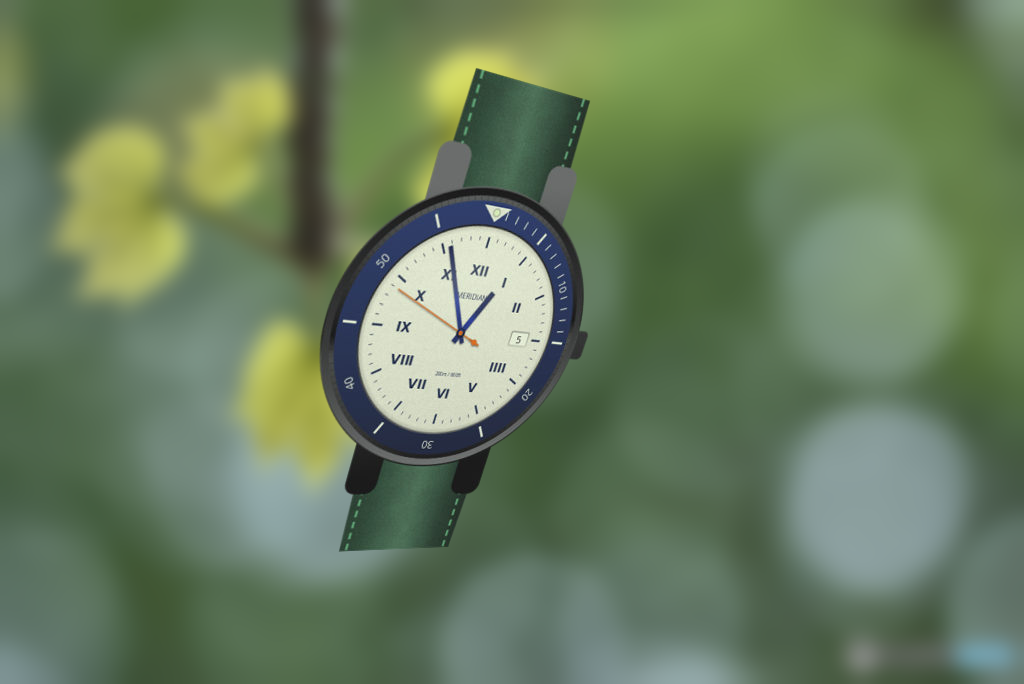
12:55:49
